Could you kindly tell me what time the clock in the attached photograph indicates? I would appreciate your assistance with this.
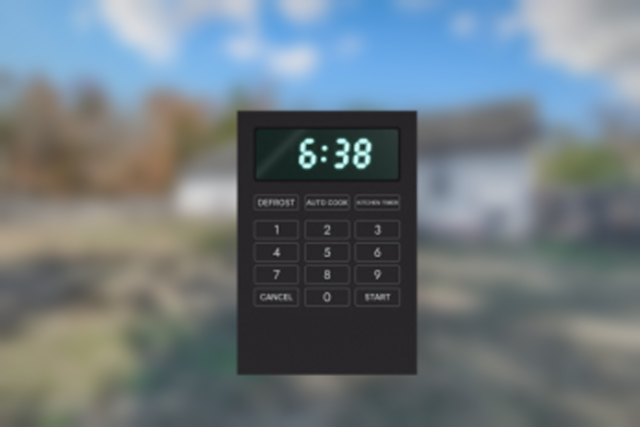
6:38
